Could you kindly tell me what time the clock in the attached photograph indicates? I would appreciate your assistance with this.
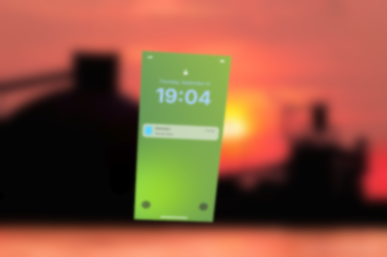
19:04
